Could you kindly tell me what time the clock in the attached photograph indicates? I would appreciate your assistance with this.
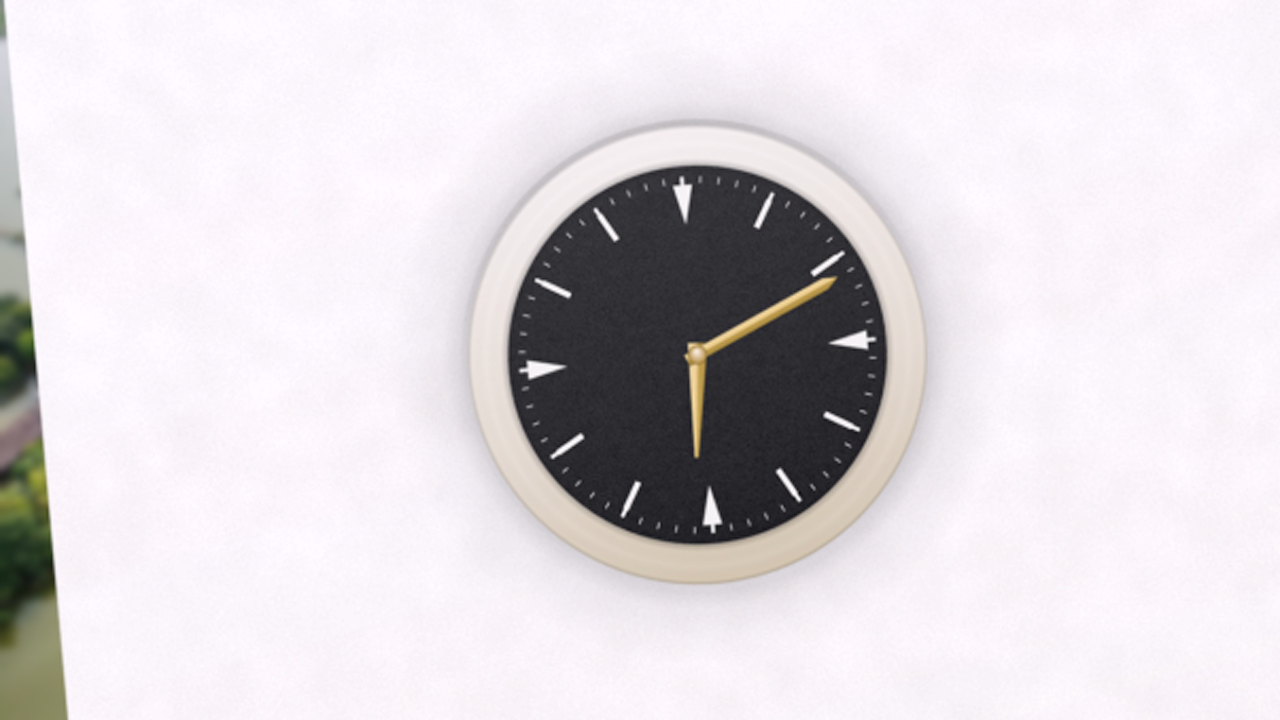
6:11
